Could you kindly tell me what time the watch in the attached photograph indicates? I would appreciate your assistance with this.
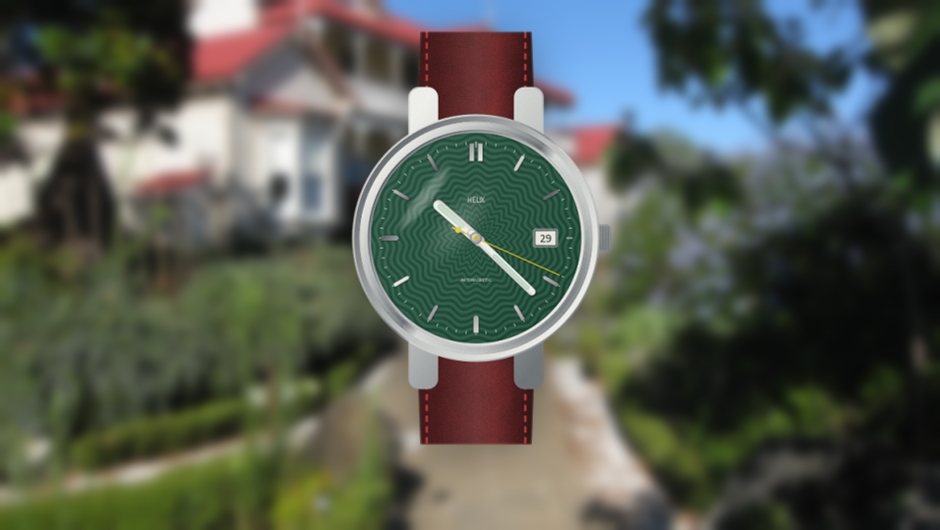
10:22:19
